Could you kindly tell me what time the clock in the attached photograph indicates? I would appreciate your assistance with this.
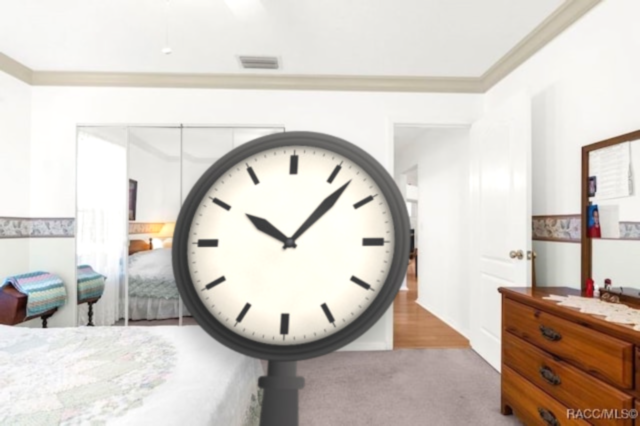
10:07
